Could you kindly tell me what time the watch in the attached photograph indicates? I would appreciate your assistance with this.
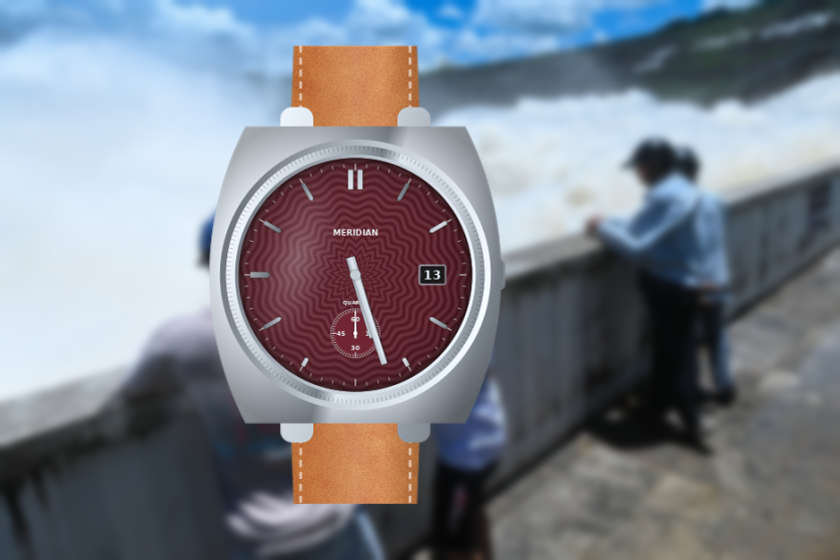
5:27
